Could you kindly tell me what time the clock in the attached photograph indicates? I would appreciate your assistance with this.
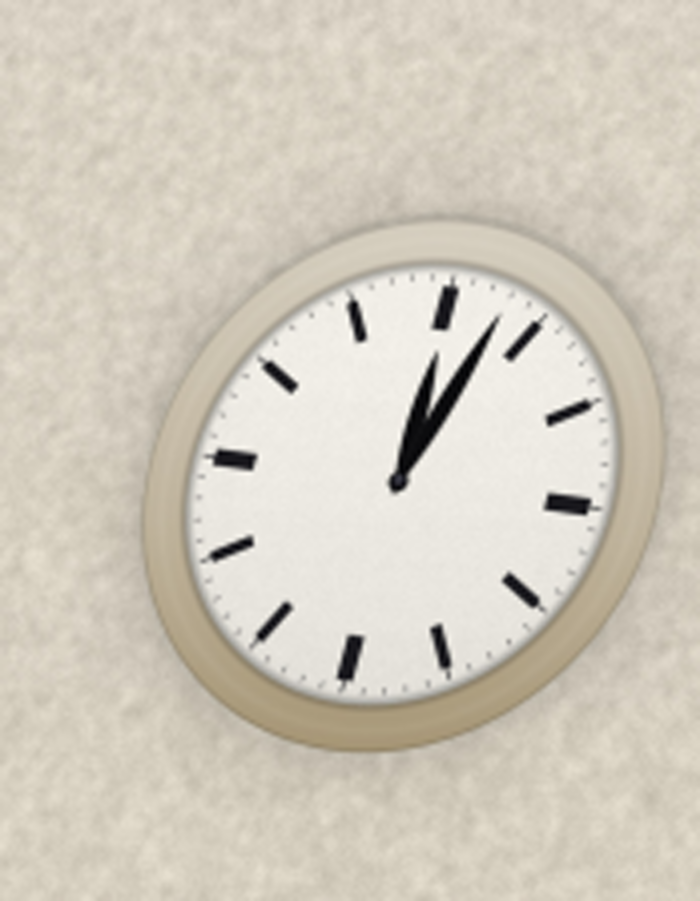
12:03
